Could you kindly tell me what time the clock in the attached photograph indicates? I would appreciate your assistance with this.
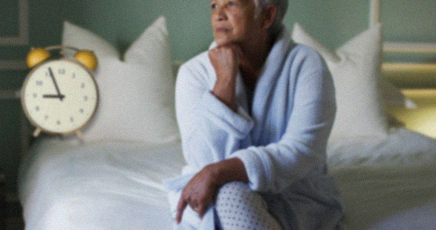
8:56
